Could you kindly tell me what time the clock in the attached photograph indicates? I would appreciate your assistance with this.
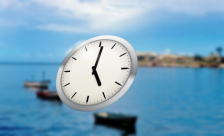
5:01
